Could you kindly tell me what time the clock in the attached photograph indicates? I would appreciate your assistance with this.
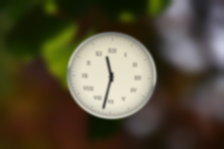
11:32
